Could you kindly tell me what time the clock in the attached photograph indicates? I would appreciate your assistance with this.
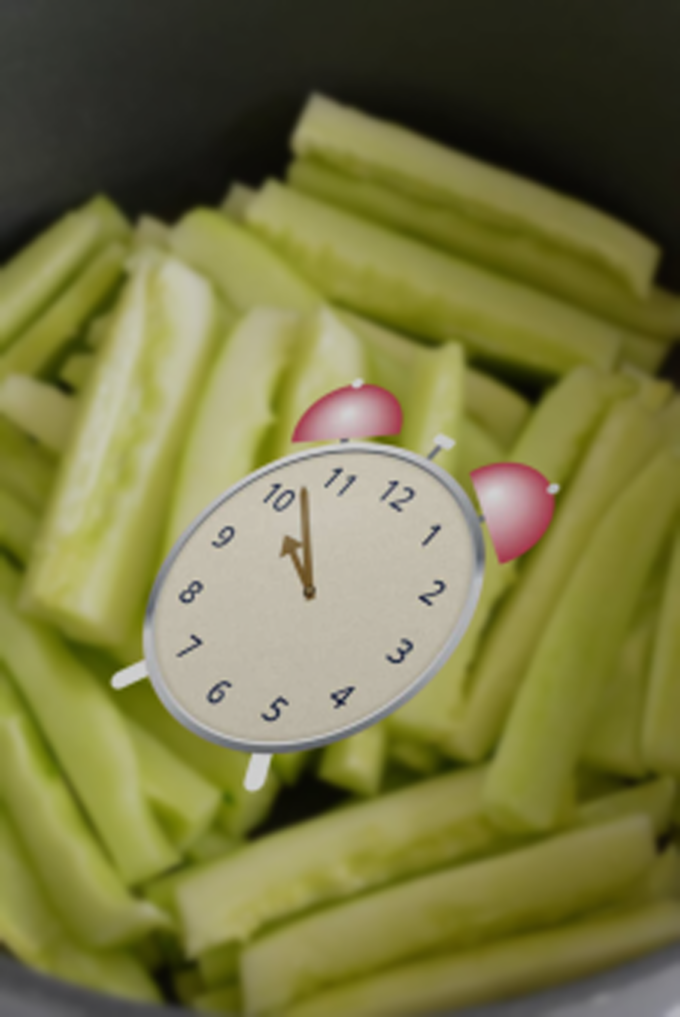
9:52
